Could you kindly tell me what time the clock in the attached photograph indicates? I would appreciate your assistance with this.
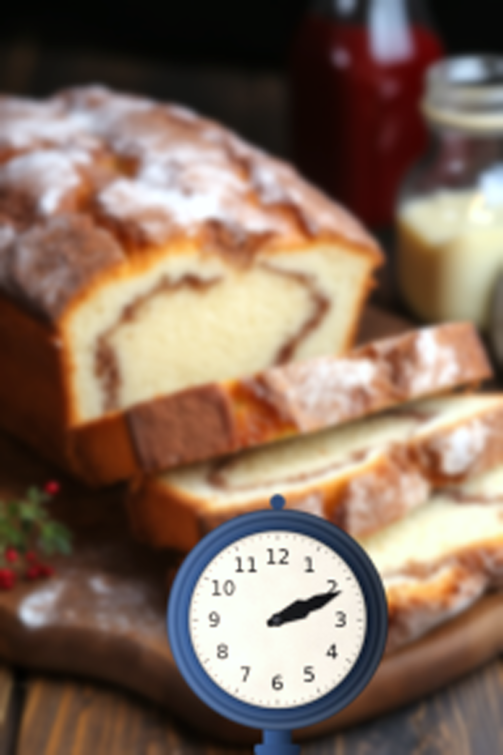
2:11
